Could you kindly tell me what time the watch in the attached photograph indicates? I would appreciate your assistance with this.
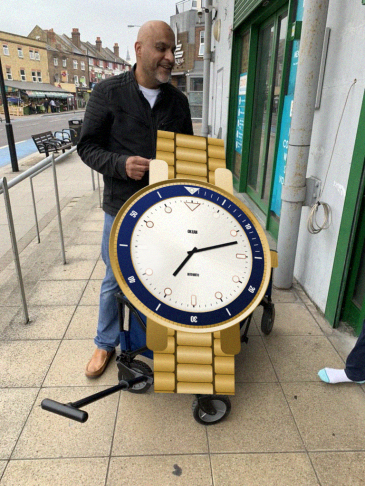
7:12
